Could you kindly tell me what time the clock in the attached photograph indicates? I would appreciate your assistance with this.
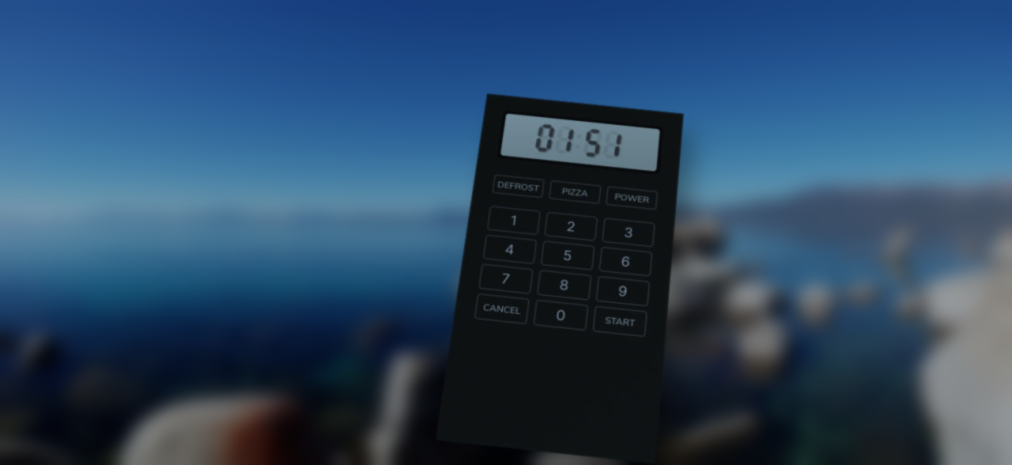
1:51
